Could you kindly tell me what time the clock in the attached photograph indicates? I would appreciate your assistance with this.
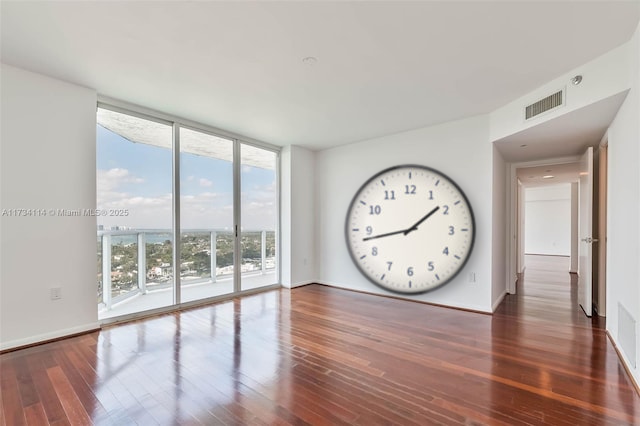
1:43
